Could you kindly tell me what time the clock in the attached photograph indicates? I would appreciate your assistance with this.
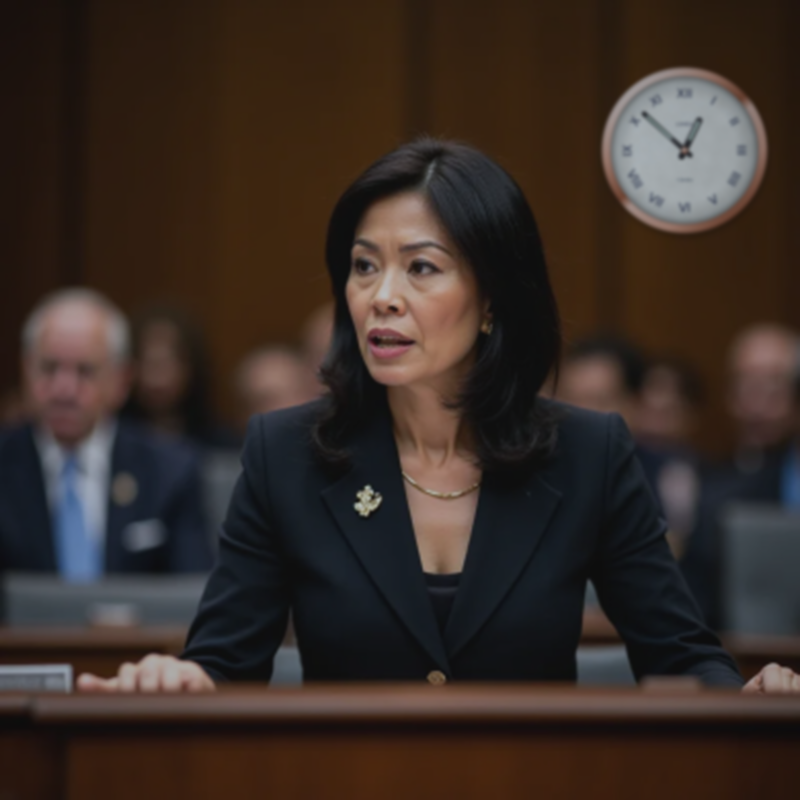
12:52
